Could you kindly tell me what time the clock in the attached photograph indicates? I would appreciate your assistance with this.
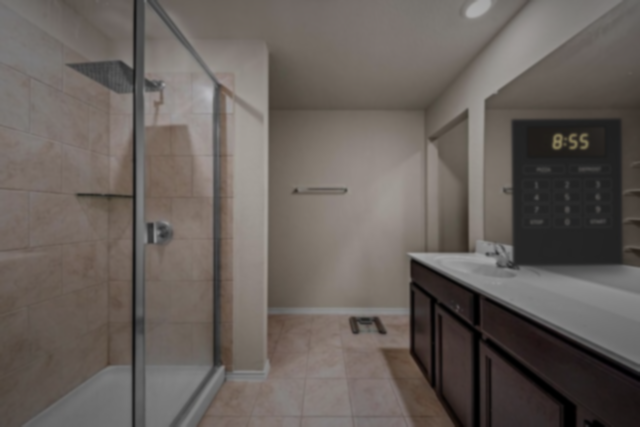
8:55
